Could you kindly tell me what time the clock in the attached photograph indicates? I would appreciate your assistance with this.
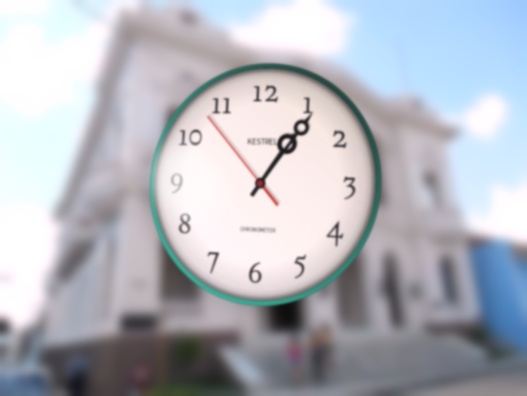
1:05:53
